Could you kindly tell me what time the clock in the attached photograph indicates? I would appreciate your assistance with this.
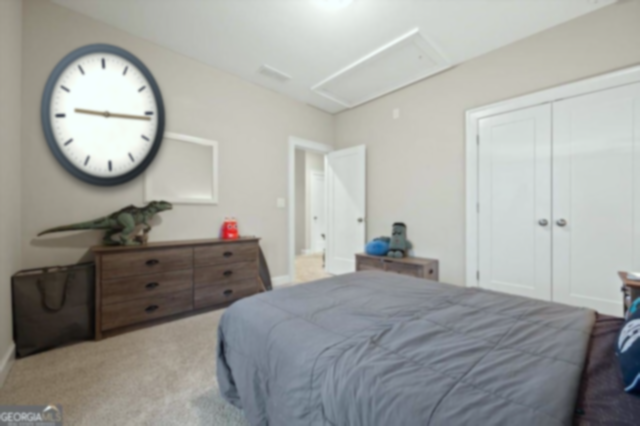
9:16
